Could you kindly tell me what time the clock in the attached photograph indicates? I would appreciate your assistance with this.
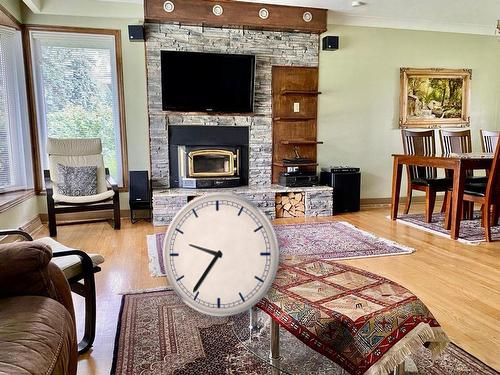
9:36
